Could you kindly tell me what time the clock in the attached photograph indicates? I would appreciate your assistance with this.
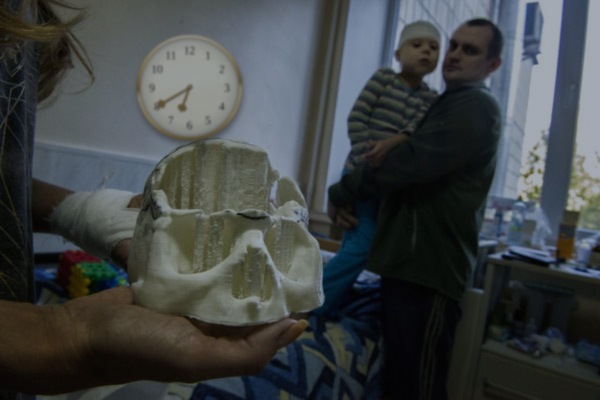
6:40
